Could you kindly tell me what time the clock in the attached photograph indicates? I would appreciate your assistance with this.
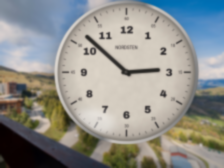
2:52
